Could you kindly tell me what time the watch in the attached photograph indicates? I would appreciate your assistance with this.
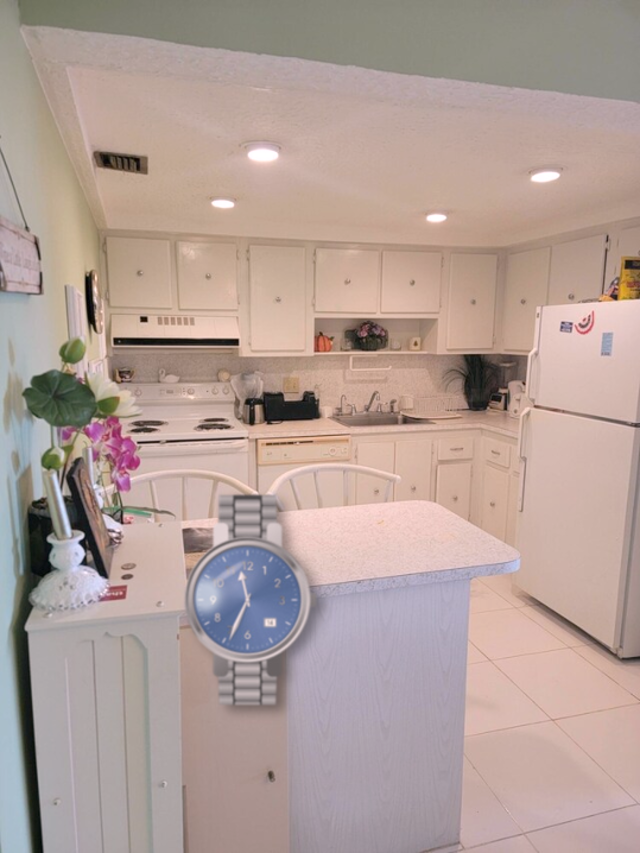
11:34
